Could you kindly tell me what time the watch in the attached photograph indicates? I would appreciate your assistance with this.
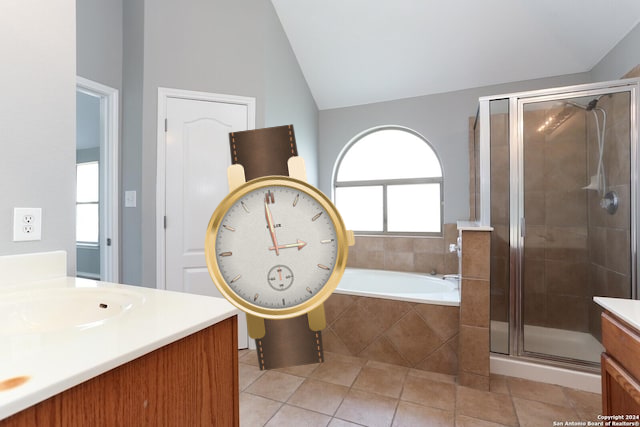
2:59
